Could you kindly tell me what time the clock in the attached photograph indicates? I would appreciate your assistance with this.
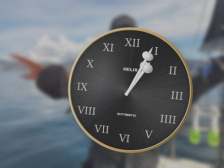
1:04
